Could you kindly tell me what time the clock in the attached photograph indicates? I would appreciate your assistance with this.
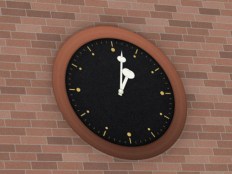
1:02
